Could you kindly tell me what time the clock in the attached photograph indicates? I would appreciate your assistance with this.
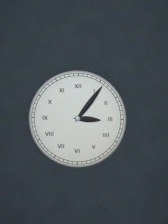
3:06
